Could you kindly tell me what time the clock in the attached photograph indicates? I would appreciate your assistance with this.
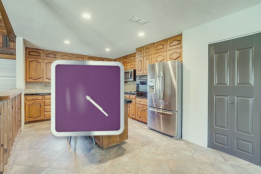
4:22
